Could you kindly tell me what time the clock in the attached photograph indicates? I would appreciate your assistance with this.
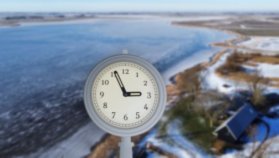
2:56
